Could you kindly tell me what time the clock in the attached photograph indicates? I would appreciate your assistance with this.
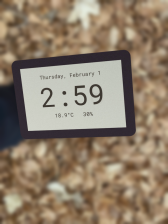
2:59
